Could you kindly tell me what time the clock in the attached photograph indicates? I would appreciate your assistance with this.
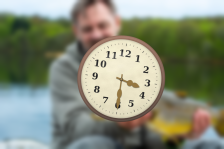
3:30
